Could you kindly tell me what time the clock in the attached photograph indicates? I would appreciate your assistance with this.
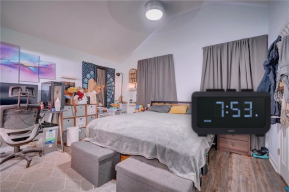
7:53
